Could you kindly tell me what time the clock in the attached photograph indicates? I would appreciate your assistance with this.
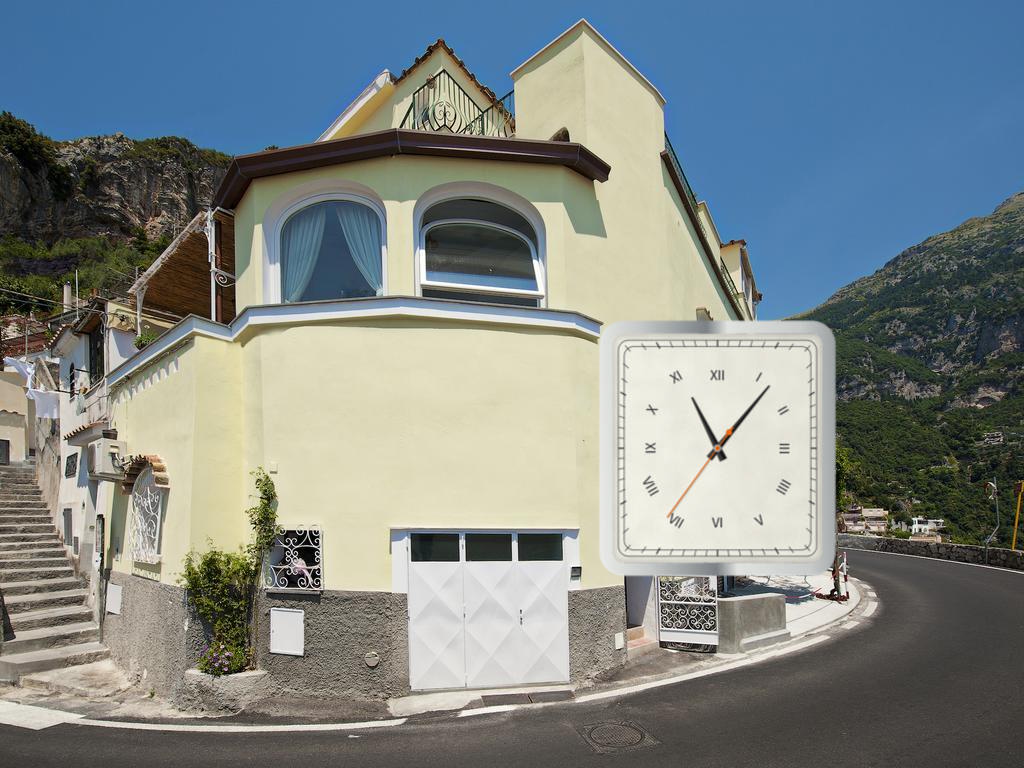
11:06:36
